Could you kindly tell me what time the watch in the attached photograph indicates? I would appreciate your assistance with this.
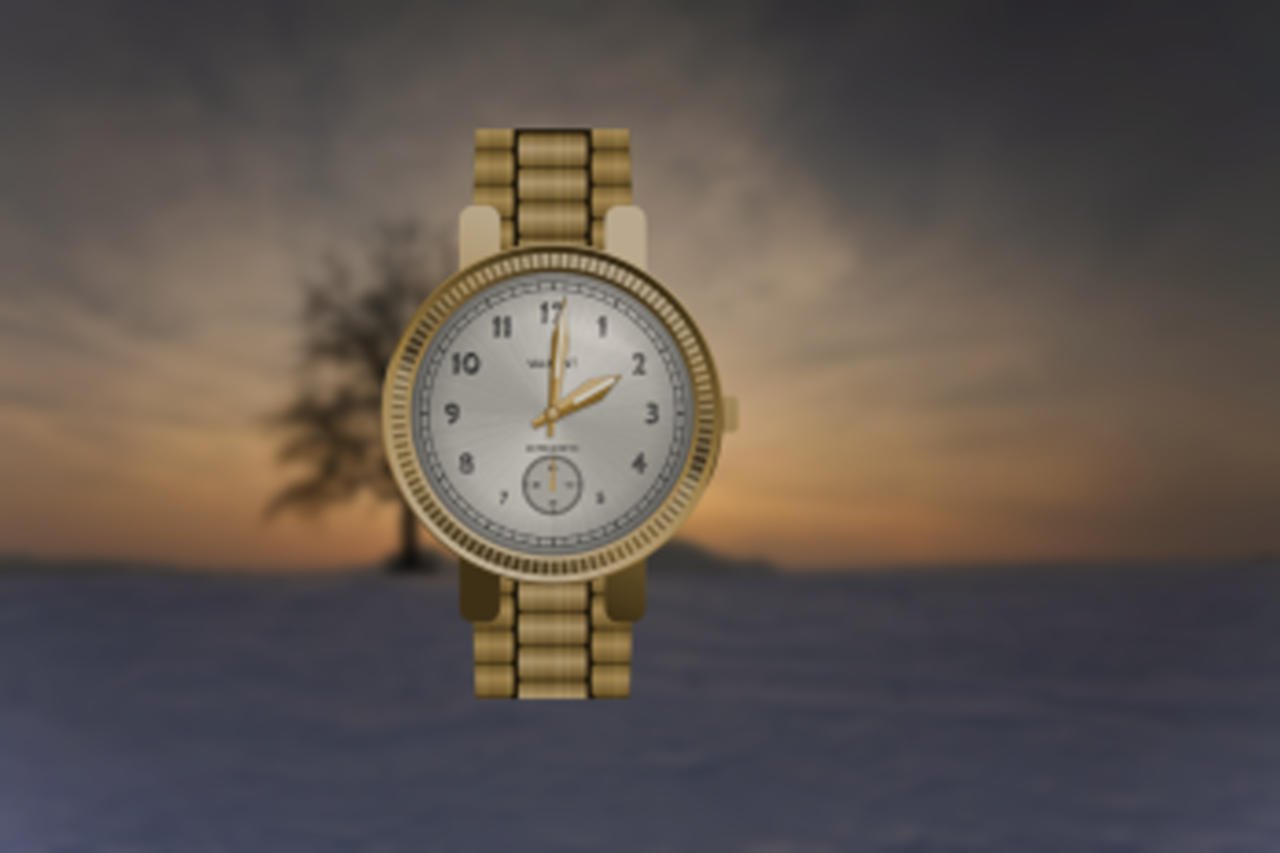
2:01
